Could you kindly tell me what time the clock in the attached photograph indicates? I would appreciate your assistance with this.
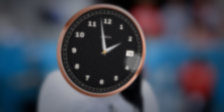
1:58
